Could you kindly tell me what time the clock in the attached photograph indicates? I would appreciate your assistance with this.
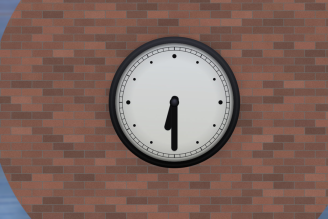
6:30
